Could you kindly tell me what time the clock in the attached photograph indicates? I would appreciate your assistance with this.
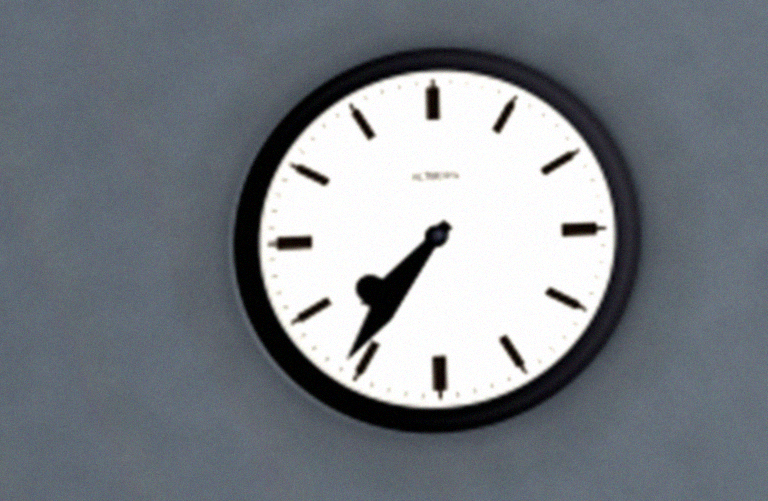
7:36
